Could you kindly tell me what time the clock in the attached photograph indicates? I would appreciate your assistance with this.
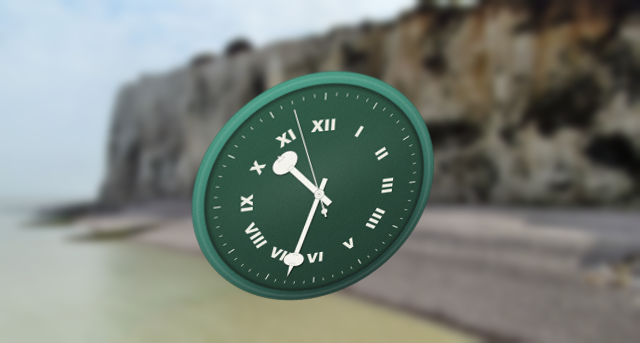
10:32:57
